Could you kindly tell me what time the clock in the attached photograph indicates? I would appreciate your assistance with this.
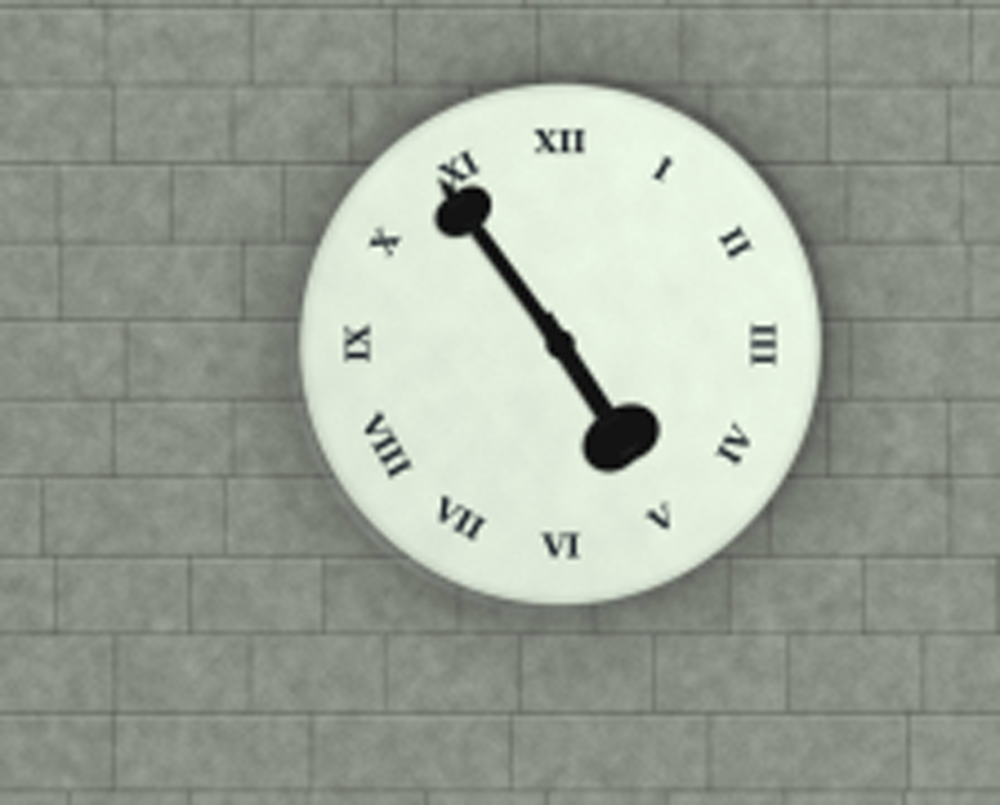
4:54
